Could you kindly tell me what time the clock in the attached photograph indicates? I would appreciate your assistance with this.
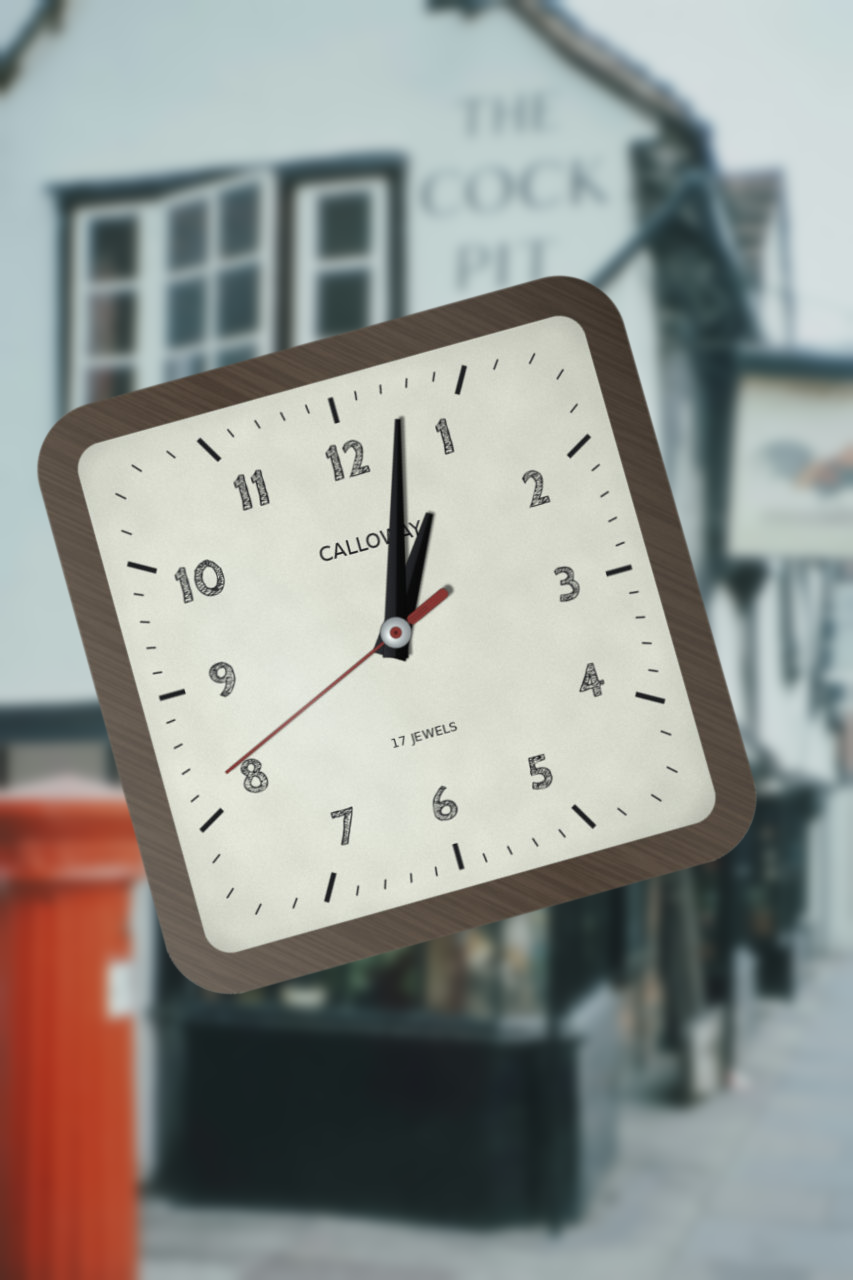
1:02:41
